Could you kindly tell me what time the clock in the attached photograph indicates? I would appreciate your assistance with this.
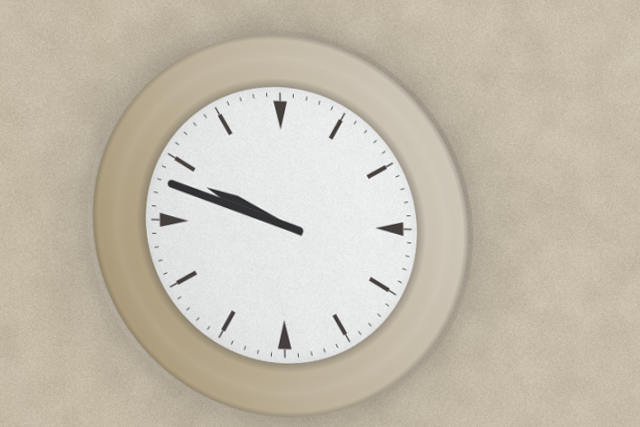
9:48
